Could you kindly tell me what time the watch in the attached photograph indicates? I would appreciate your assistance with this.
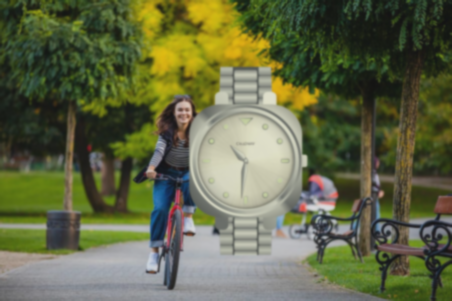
10:31
